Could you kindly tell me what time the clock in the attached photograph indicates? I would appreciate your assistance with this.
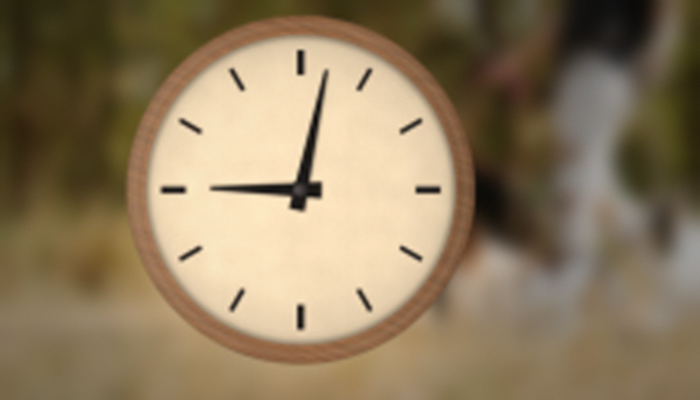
9:02
